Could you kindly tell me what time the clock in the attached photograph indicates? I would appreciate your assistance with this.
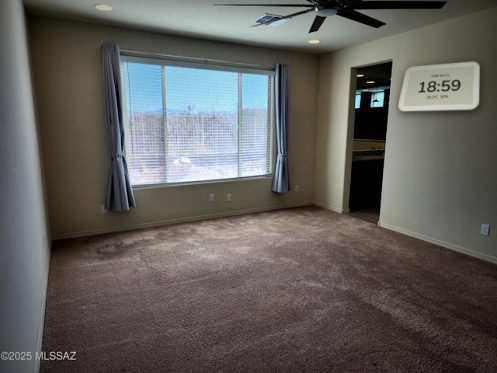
18:59
